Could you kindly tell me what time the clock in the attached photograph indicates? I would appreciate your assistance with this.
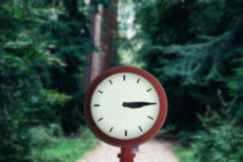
3:15
